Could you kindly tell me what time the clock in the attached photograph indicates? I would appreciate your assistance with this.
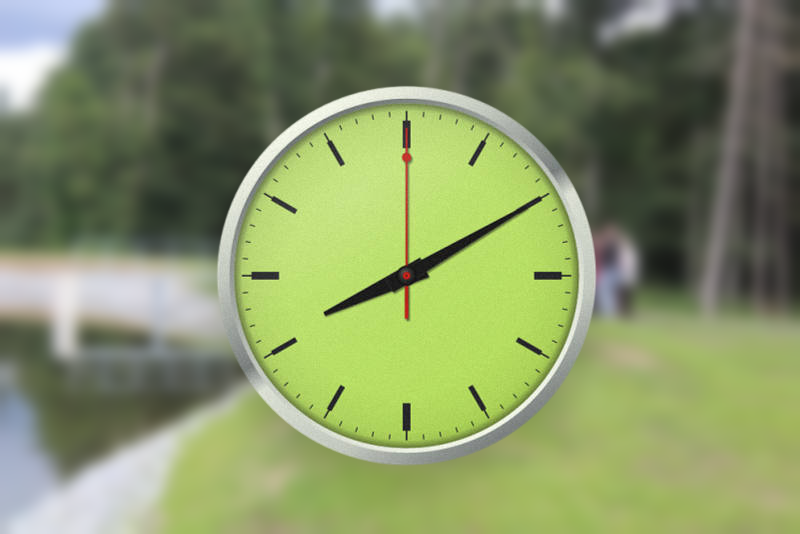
8:10:00
